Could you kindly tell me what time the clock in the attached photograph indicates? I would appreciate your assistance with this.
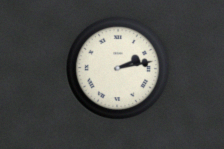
2:13
